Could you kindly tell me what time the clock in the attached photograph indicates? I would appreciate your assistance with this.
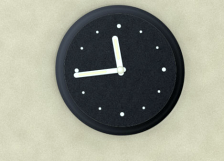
11:44
